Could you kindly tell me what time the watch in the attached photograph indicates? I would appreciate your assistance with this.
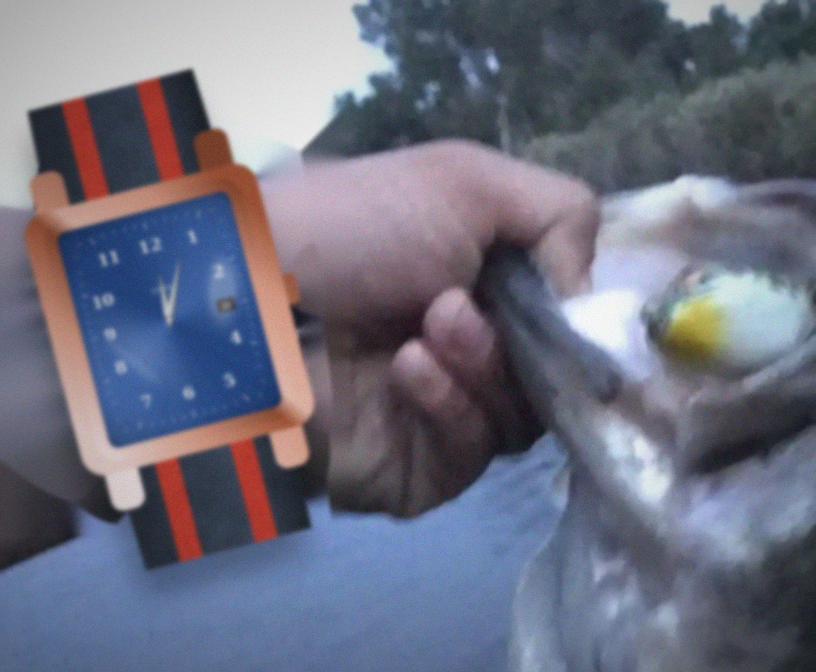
12:04
